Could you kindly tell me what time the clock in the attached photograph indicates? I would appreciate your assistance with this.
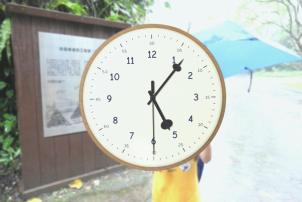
5:06:30
